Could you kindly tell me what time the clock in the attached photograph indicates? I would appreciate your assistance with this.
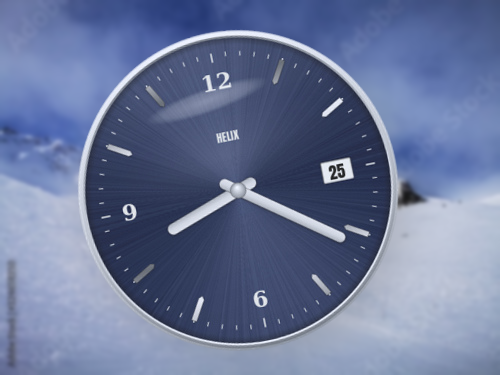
8:21
